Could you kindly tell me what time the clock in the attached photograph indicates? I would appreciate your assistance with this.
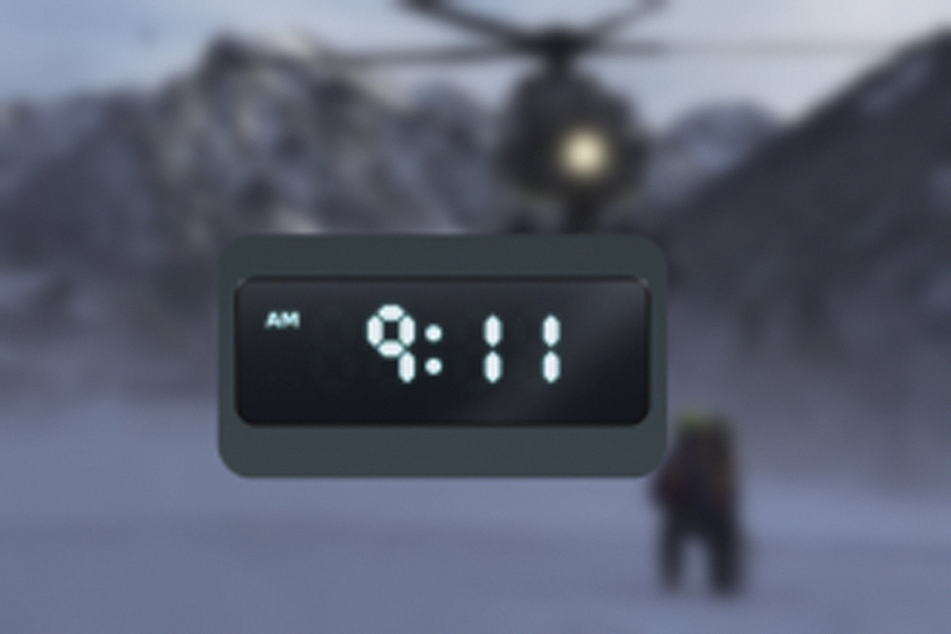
9:11
